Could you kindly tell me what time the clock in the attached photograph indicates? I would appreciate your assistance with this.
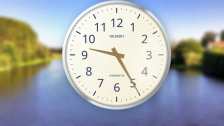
9:25
